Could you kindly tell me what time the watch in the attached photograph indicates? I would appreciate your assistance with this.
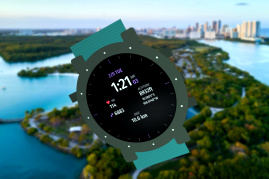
1:21
